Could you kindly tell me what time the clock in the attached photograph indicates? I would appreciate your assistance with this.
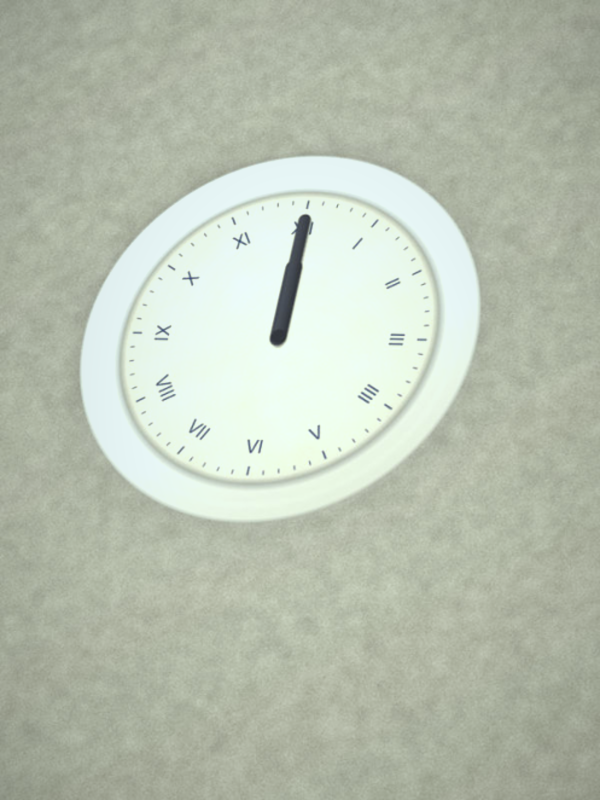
12:00
